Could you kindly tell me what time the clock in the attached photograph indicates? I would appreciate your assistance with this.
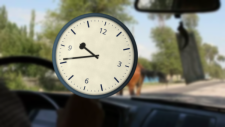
9:41
